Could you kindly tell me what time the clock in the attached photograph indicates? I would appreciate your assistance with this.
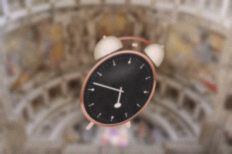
5:47
